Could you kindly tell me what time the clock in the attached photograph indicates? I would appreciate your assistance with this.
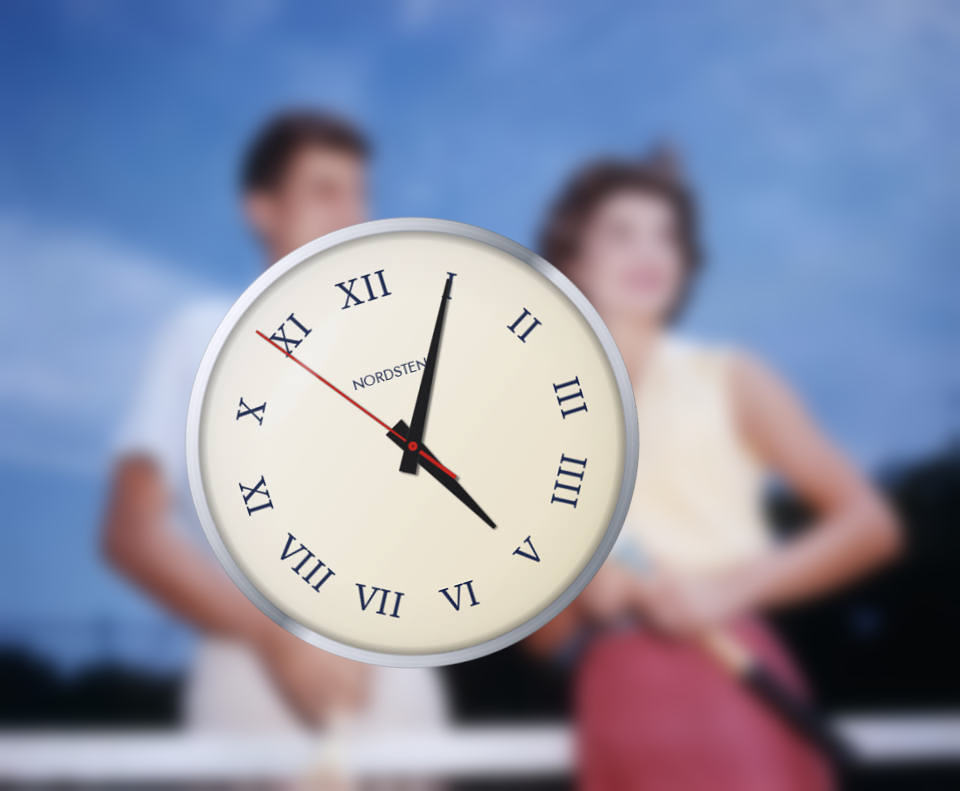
5:04:54
